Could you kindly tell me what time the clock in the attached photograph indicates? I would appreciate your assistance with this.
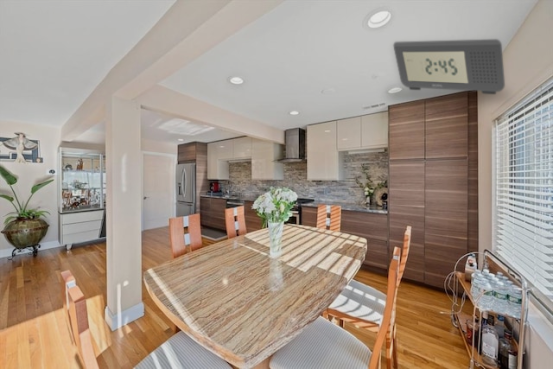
2:45
